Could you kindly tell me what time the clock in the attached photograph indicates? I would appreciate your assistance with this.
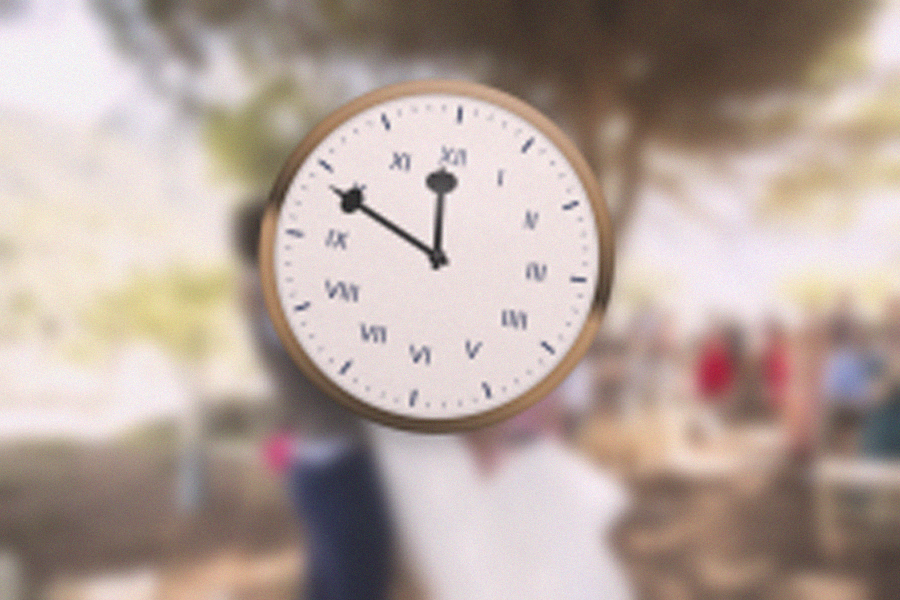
11:49
